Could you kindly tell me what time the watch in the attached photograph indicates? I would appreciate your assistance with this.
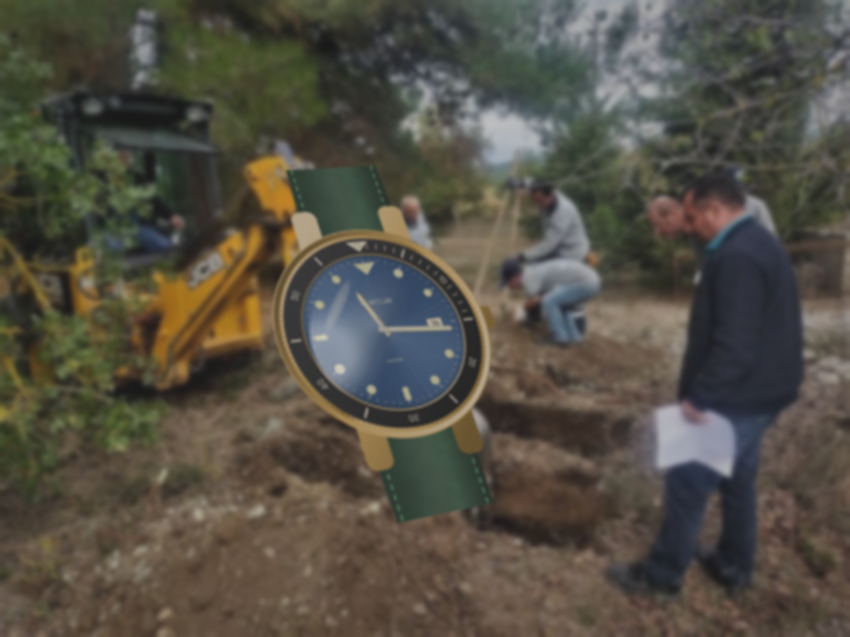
11:16
